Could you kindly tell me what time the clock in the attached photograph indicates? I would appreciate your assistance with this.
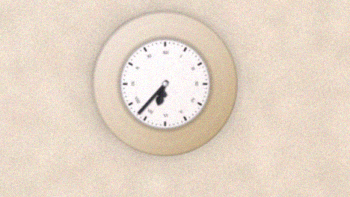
6:37
